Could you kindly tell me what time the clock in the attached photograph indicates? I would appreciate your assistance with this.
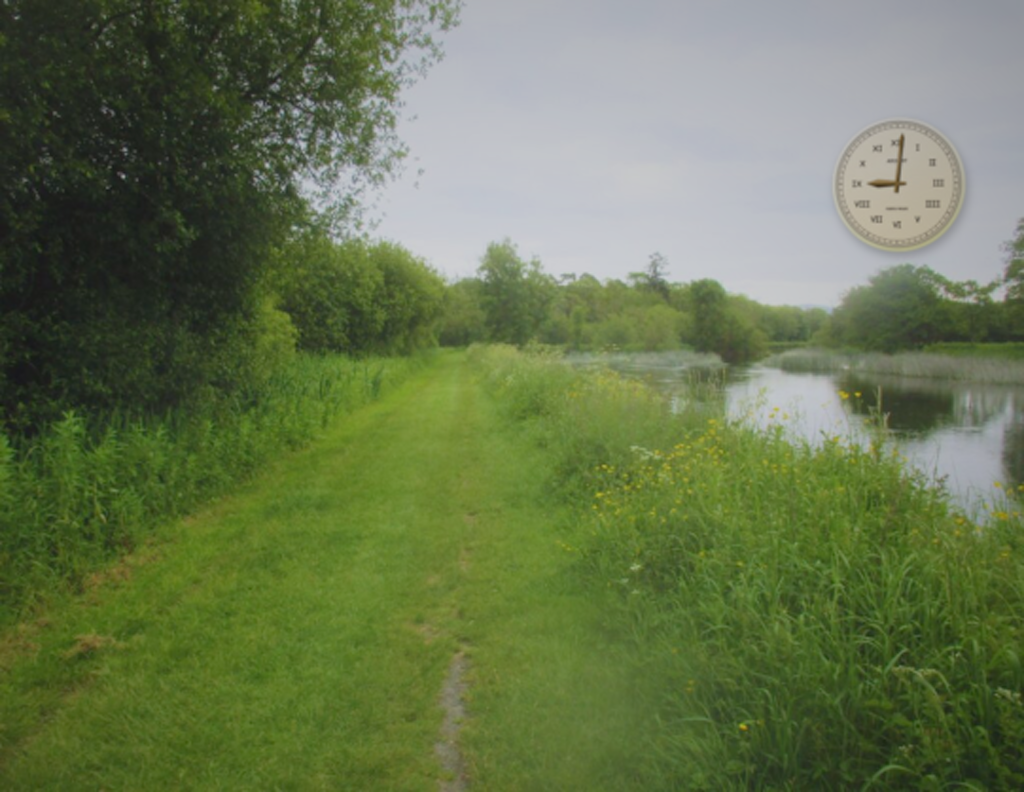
9:01
